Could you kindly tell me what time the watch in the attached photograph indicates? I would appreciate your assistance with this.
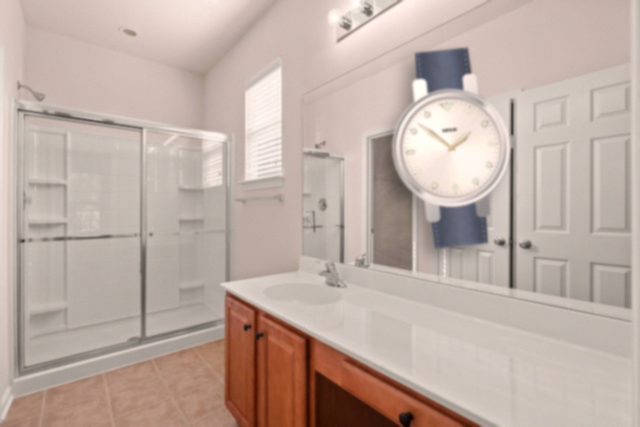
1:52
